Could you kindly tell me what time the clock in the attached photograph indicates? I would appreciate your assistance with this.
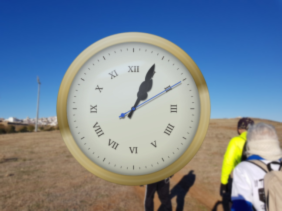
1:04:10
